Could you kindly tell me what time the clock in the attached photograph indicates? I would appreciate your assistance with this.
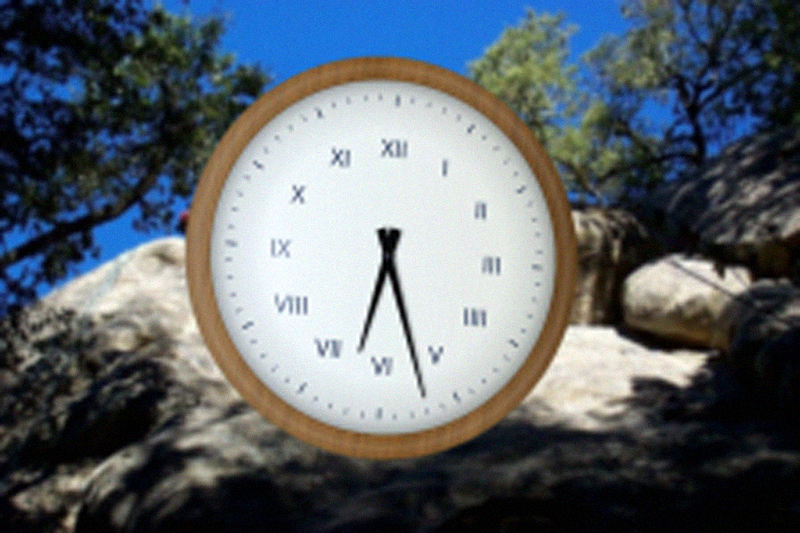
6:27
